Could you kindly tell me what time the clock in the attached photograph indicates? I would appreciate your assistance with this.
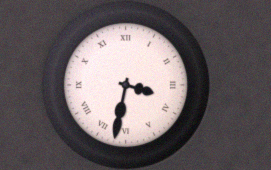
3:32
